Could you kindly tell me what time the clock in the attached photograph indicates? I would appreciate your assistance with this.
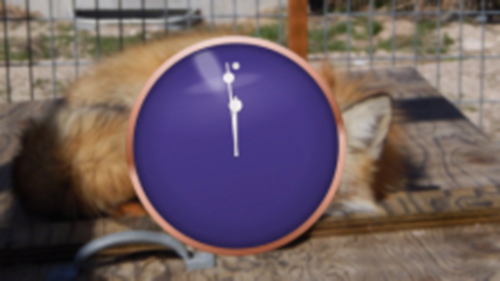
11:59
